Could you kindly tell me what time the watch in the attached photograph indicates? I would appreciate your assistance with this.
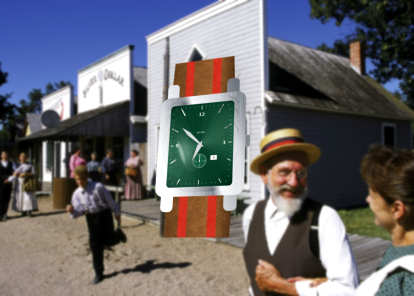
6:52
